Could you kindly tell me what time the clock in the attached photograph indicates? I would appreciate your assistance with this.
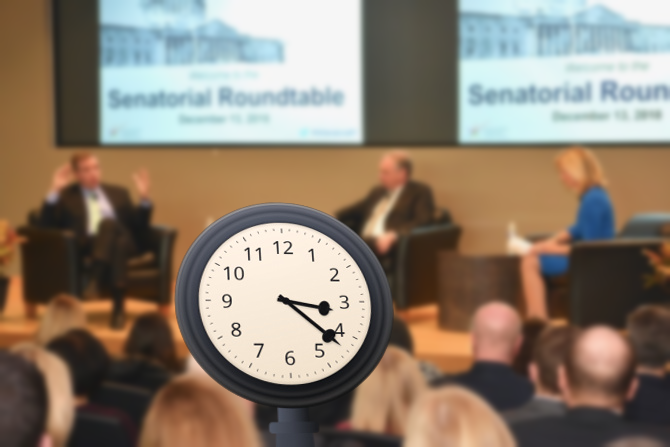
3:22
